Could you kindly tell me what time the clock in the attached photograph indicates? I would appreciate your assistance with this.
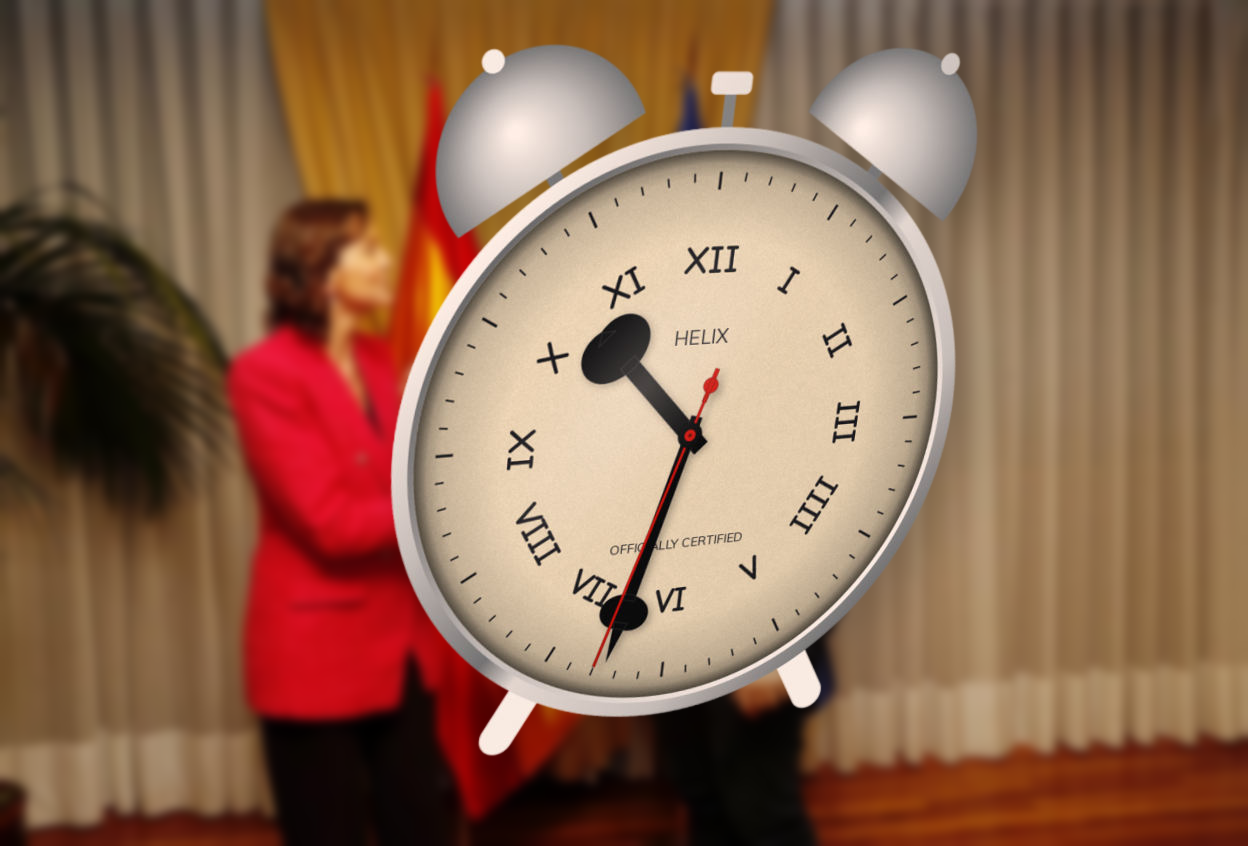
10:32:33
